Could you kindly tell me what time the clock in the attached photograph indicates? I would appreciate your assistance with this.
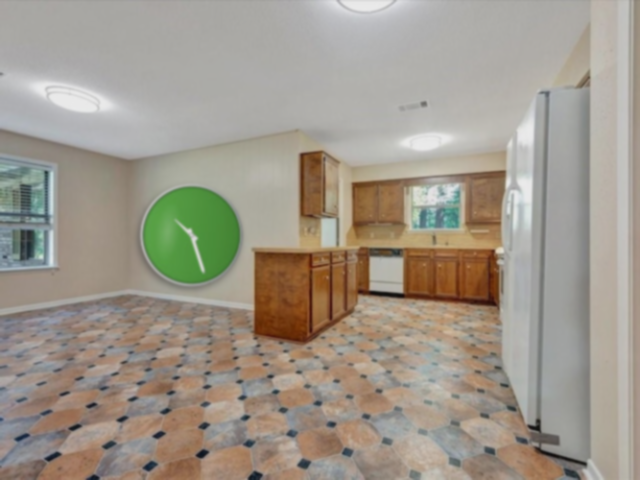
10:27
